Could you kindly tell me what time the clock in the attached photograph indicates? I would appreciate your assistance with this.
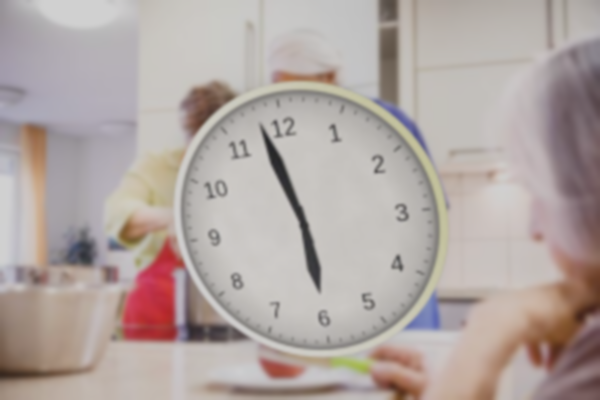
5:58
